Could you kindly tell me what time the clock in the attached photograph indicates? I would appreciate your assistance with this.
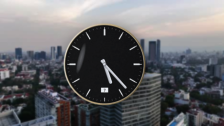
5:23
